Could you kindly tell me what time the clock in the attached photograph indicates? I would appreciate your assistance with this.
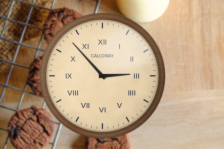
2:53
